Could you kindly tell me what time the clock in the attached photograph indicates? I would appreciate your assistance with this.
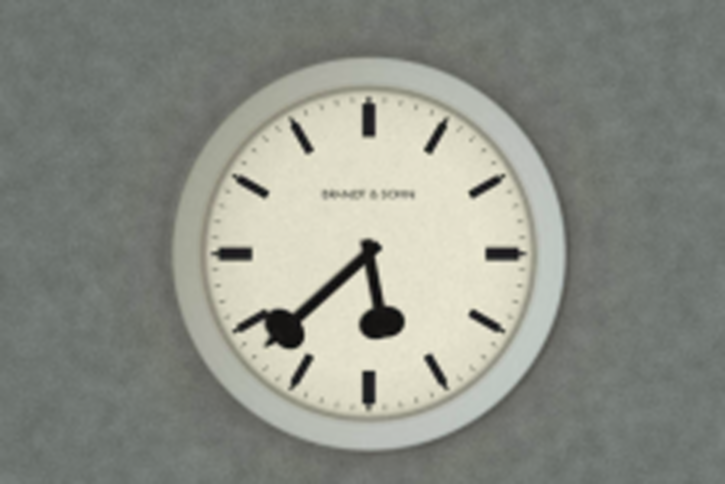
5:38
